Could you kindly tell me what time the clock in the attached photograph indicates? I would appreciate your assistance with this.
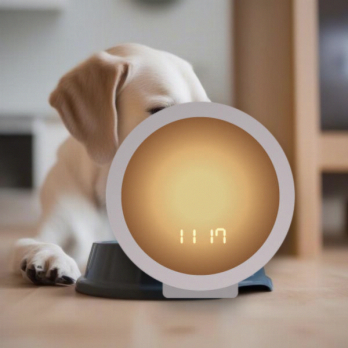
11:17
